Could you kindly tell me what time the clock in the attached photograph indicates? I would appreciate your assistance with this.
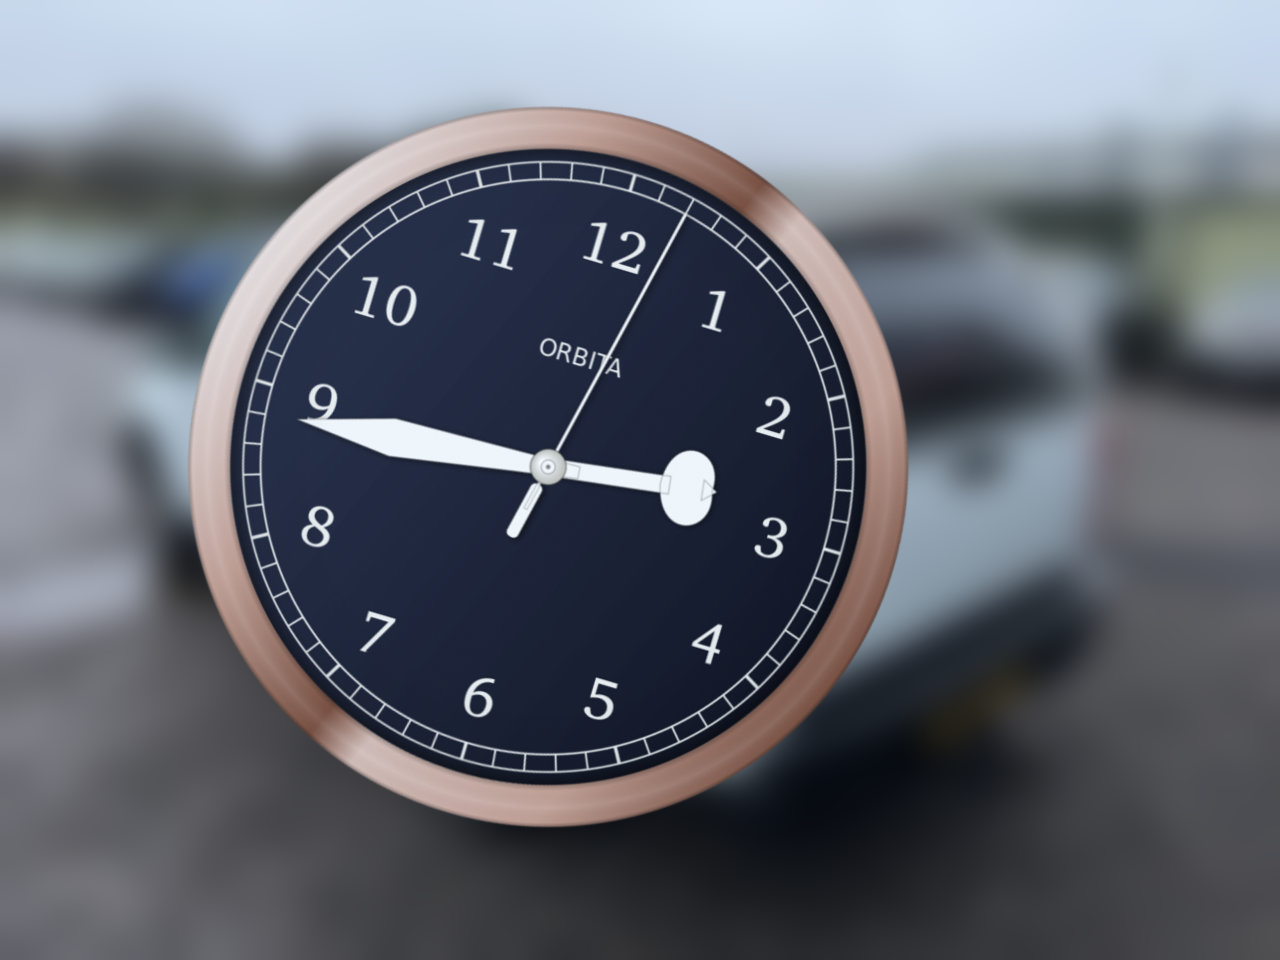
2:44:02
